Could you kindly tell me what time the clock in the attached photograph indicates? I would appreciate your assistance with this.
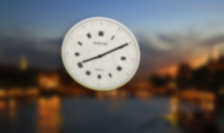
8:10
